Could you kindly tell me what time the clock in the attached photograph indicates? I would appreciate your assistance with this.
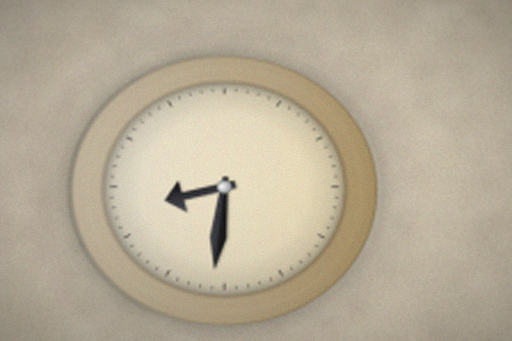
8:31
